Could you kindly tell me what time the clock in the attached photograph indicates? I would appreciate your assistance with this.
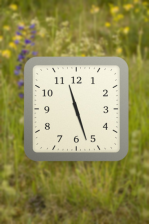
11:27
